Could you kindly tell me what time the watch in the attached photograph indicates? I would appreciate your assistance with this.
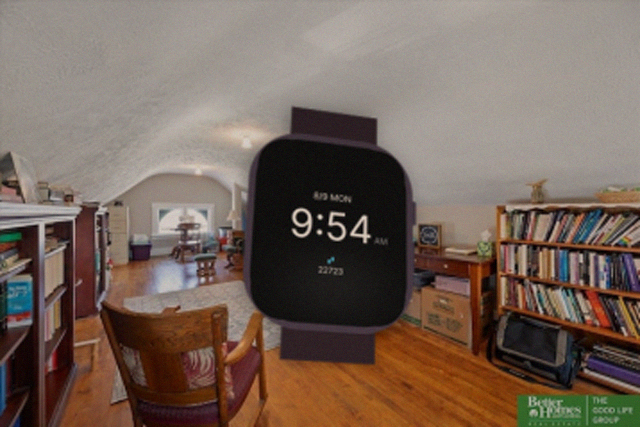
9:54
